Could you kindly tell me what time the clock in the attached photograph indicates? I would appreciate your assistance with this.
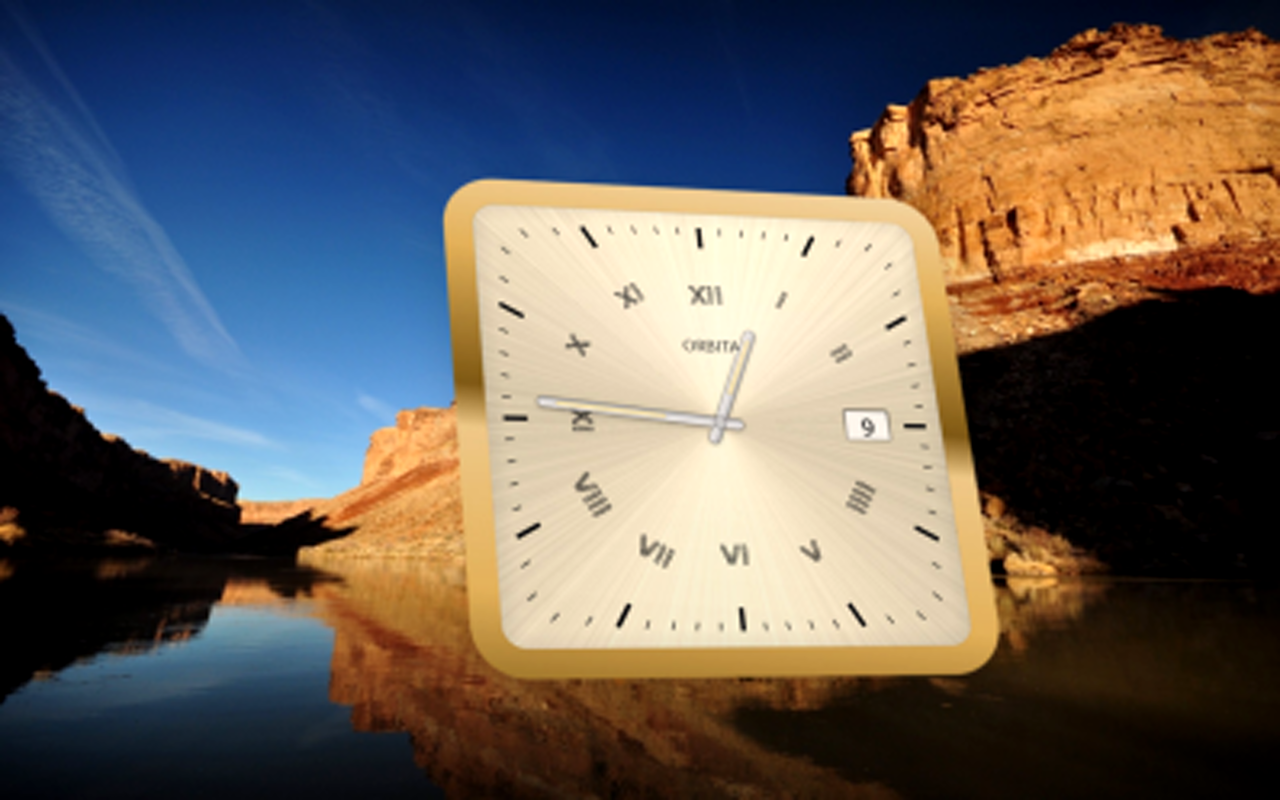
12:46
